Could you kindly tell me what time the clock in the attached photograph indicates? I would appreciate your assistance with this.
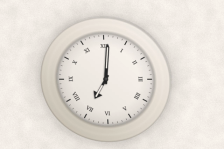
7:01
